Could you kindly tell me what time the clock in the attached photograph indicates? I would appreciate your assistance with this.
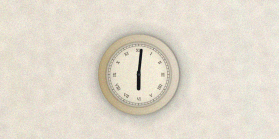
6:01
